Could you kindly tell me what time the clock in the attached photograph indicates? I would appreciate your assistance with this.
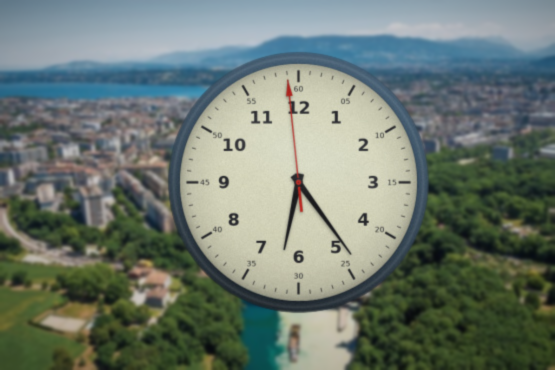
6:23:59
